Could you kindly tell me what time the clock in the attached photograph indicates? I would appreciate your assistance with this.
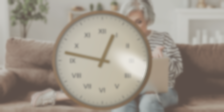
12:47
